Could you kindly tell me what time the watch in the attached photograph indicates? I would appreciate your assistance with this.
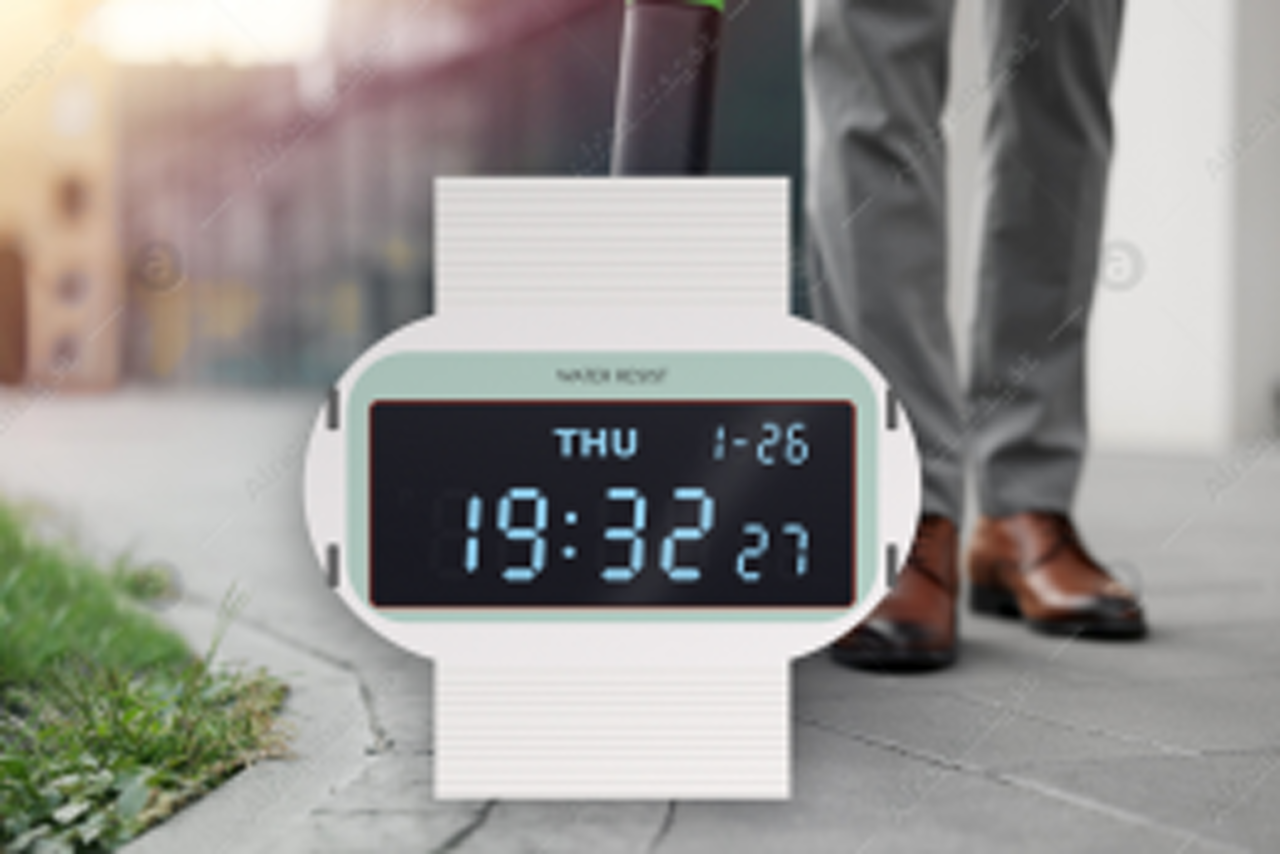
19:32:27
